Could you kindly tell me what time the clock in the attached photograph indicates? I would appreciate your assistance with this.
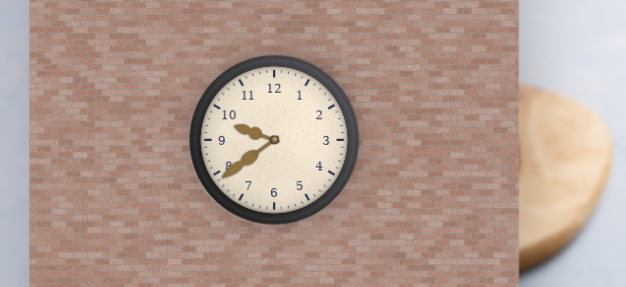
9:39
